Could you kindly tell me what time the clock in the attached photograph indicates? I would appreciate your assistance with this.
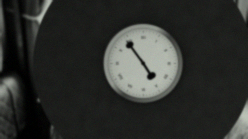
4:54
